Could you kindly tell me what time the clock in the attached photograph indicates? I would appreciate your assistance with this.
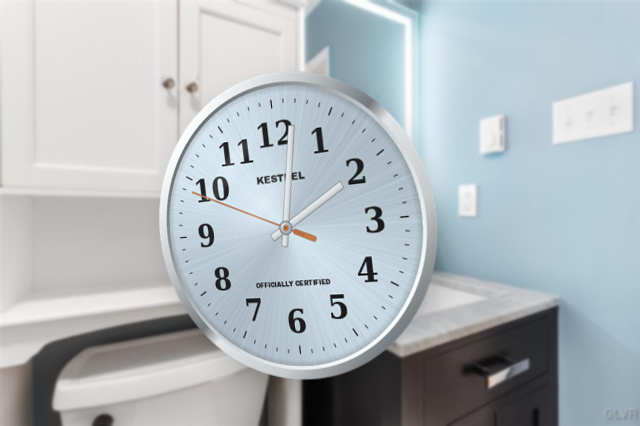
2:01:49
